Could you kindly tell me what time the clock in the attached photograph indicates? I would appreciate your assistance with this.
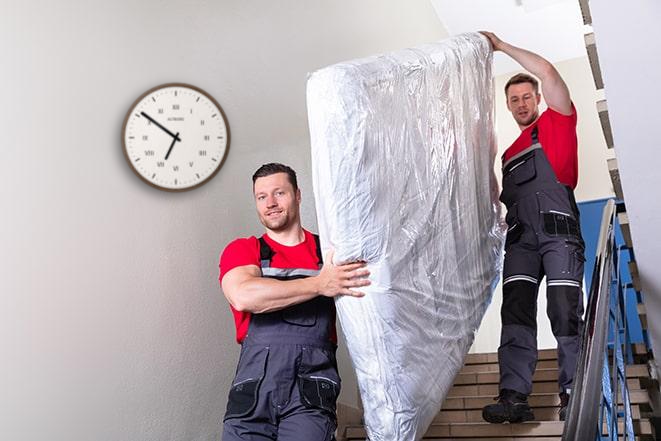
6:51
